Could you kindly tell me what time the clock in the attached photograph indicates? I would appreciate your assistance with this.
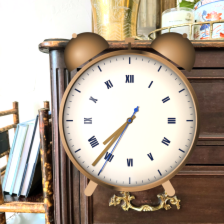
7:36:35
